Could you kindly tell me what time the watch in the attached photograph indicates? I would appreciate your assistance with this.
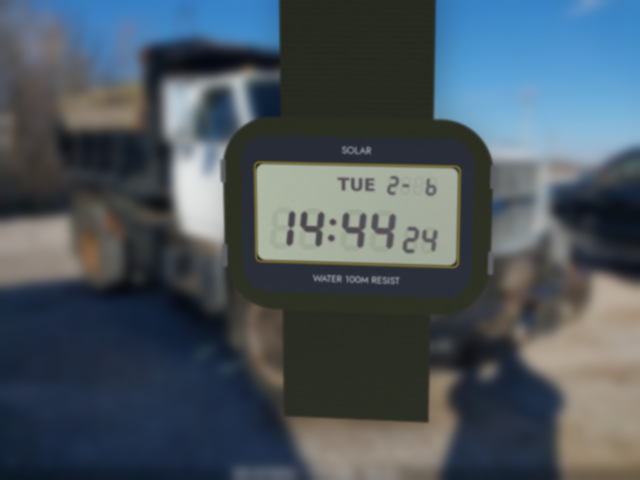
14:44:24
